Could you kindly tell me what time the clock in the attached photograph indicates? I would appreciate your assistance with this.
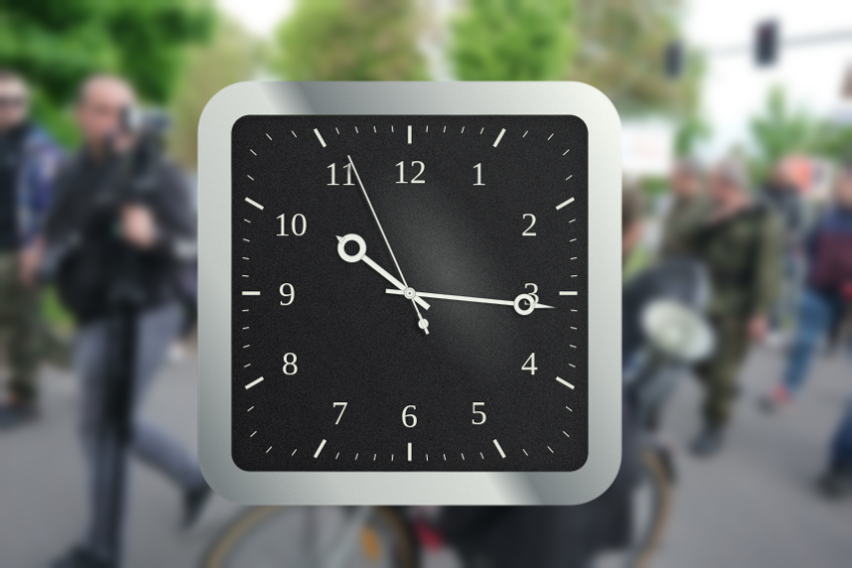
10:15:56
